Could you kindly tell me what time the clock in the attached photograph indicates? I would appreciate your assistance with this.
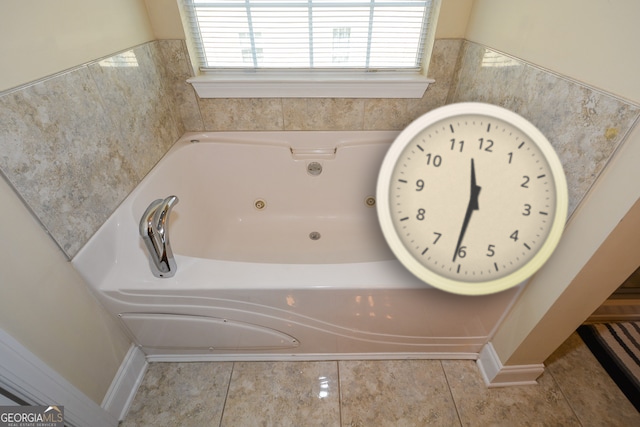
11:31
